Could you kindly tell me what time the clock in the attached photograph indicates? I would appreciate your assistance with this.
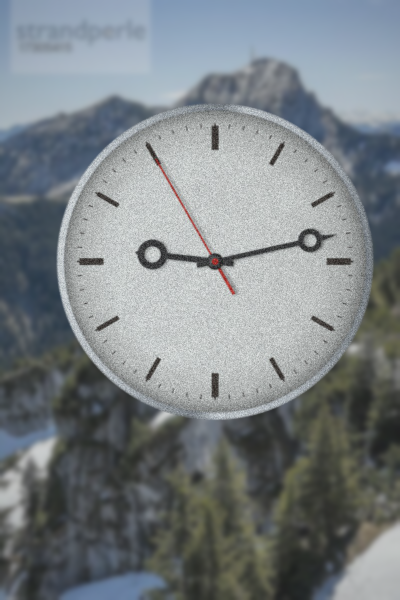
9:12:55
